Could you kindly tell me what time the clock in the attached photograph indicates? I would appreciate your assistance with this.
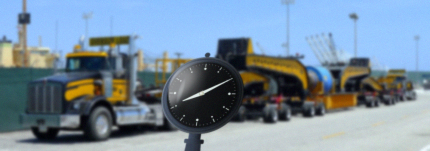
8:10
